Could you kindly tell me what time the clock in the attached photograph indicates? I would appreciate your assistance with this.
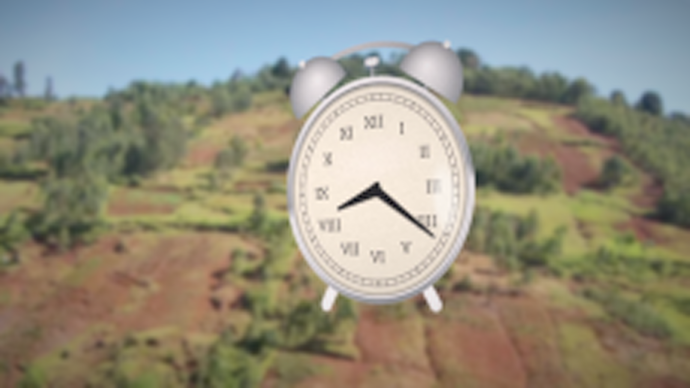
8:21
